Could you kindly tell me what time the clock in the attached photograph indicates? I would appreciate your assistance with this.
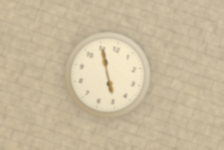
4:55
